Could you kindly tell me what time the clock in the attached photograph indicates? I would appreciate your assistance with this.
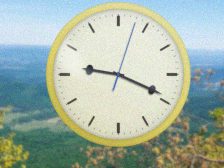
9:19:03
